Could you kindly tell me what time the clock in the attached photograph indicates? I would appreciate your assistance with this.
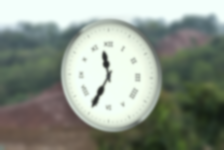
11:35
